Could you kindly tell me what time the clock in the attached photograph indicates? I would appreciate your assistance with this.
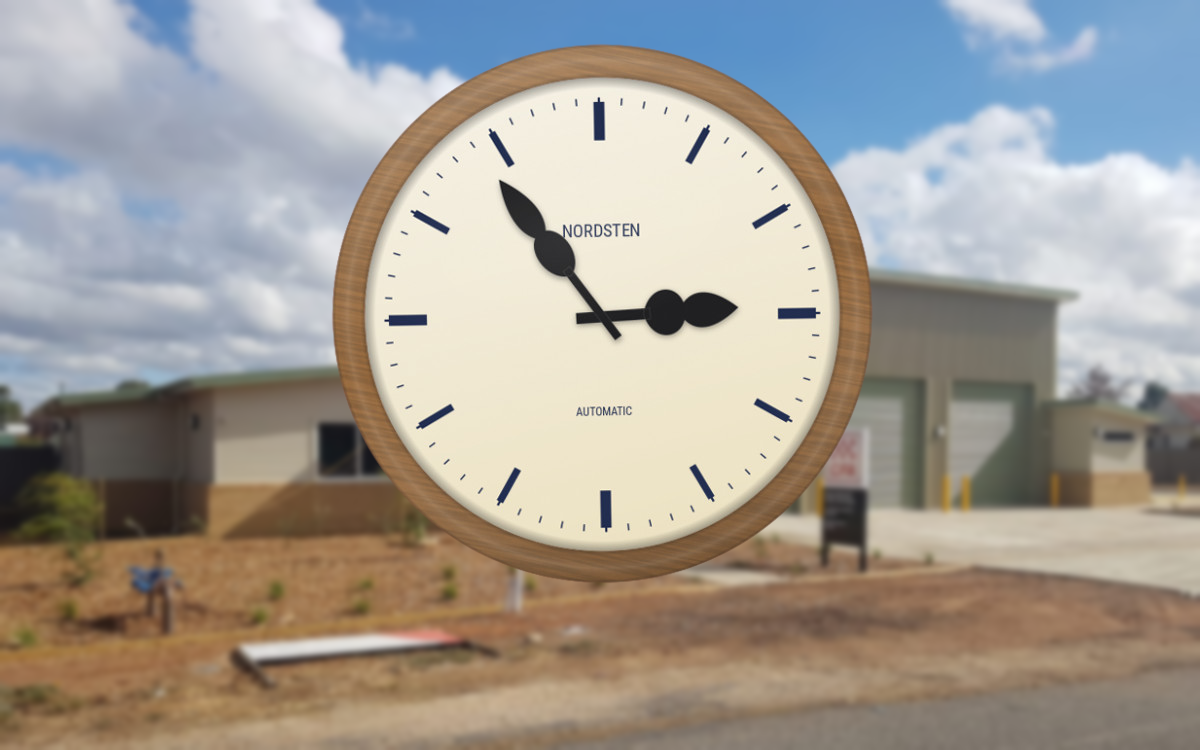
2:54
